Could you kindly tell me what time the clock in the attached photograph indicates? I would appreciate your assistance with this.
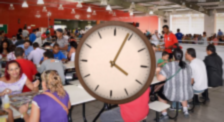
4:04
